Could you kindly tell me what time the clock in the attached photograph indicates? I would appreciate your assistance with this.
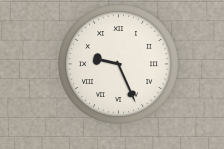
9:26
